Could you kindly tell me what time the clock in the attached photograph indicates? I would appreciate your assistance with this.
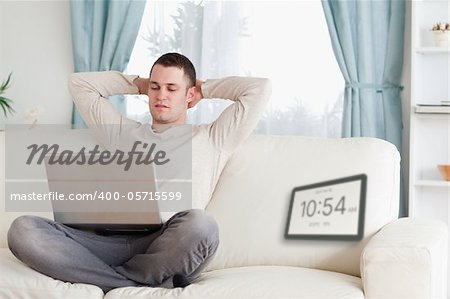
10:54
